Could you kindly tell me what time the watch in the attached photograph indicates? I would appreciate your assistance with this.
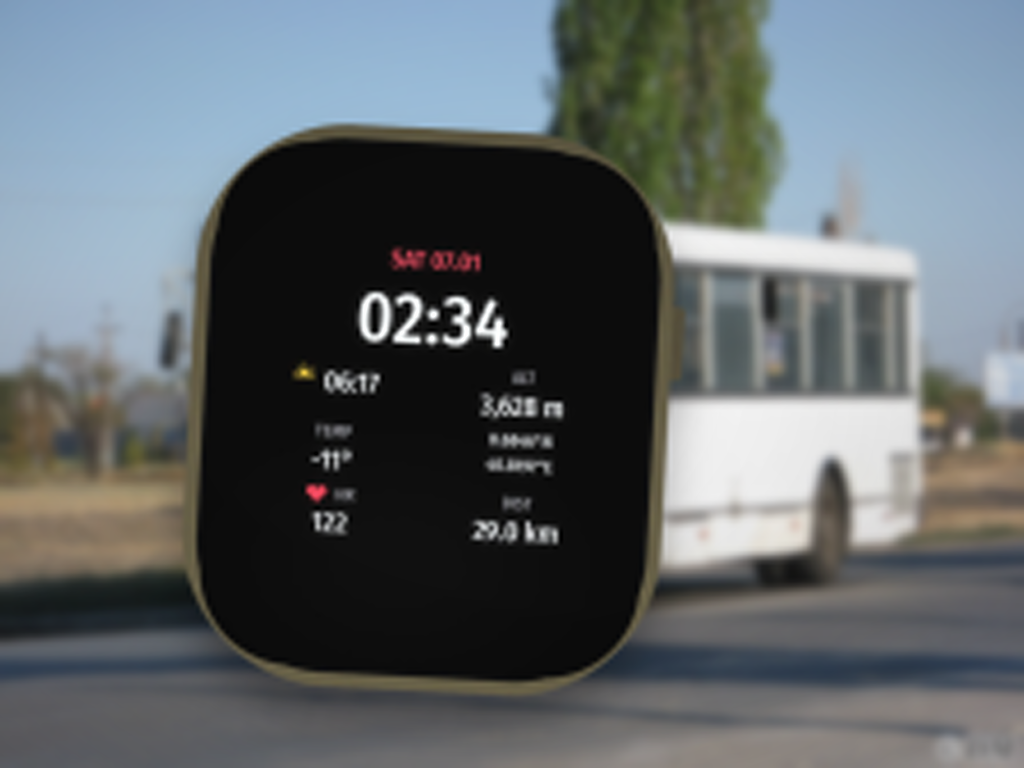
2:34
